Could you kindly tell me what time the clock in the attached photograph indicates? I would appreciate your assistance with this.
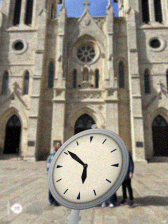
5:51
